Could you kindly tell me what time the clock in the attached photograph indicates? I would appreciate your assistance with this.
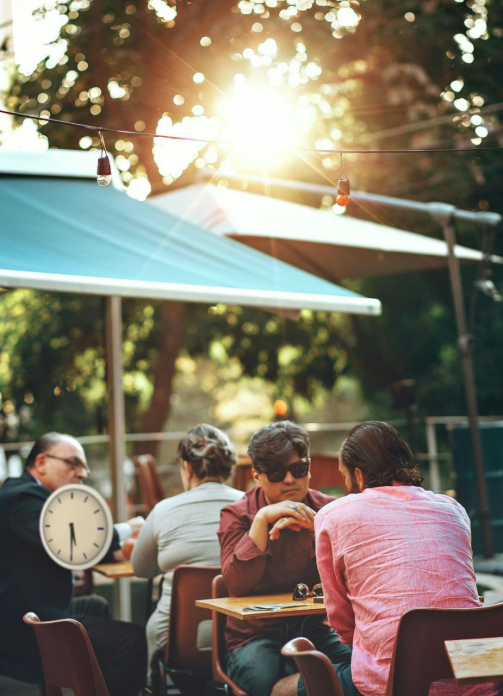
5:30
